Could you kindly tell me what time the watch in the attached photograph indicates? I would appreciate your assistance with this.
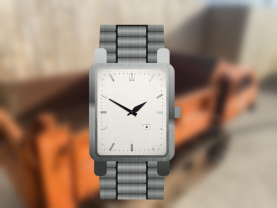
1:50
